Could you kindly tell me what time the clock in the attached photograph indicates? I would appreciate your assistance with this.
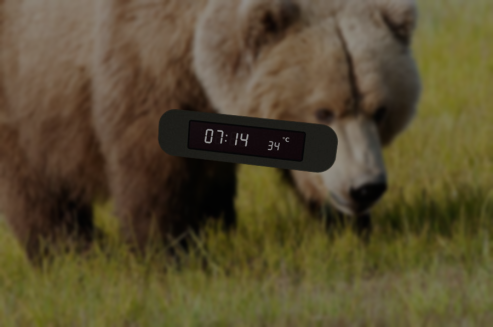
7:14
